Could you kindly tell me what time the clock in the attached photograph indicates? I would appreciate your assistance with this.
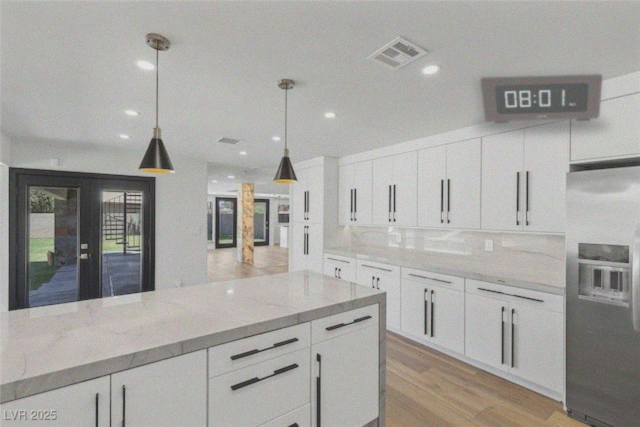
8:01
